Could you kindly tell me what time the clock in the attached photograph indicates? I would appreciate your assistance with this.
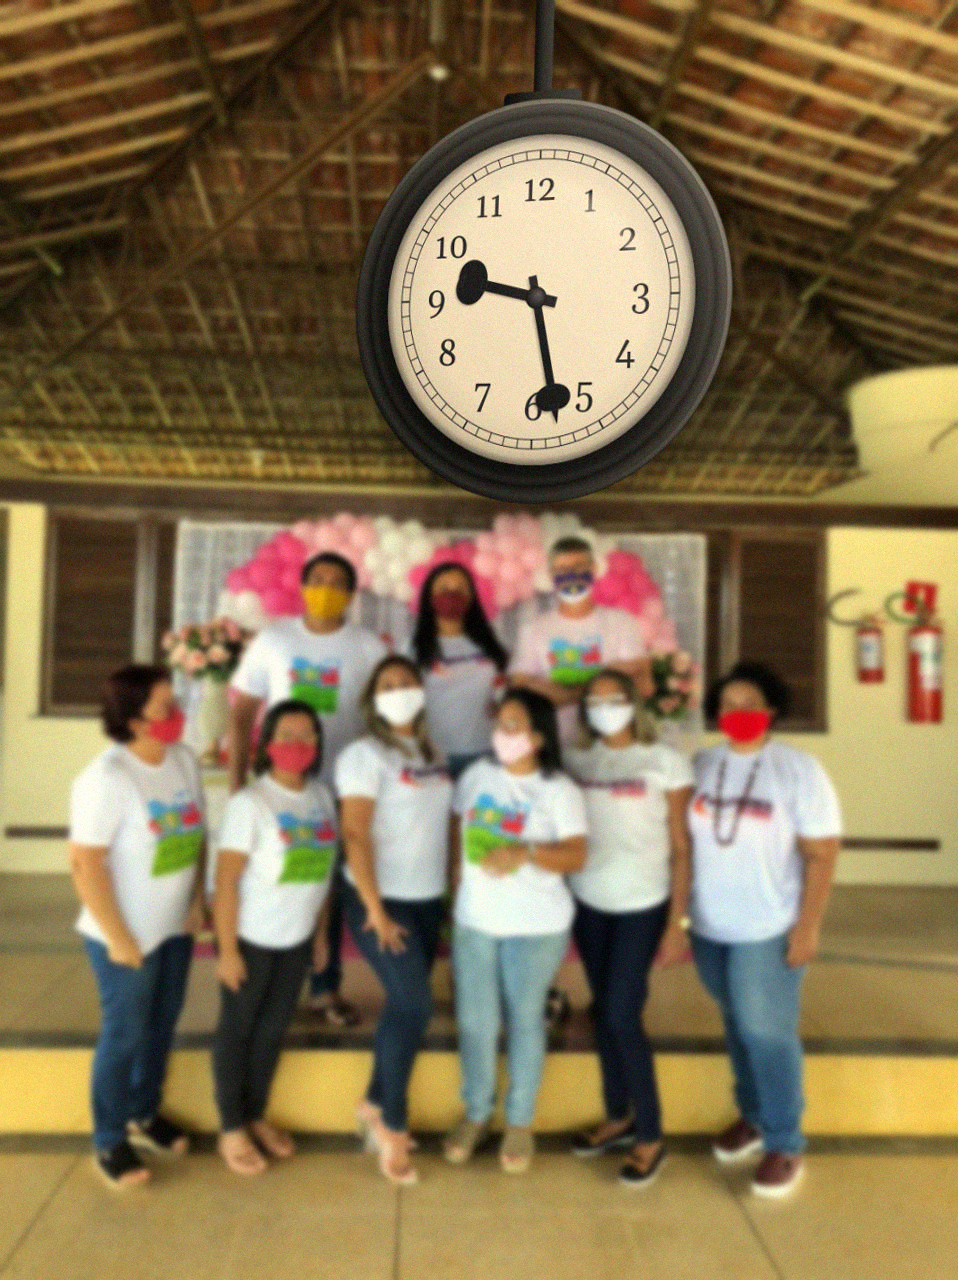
9:28
